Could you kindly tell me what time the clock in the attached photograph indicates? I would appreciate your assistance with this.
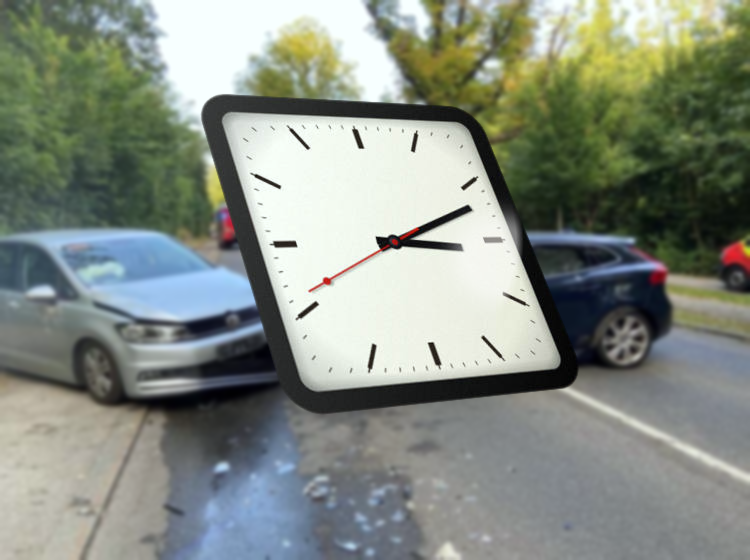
3:11:41
